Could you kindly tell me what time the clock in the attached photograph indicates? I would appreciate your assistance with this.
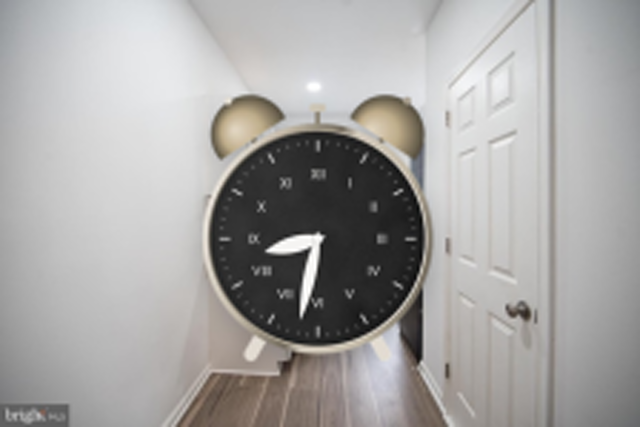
8:32
